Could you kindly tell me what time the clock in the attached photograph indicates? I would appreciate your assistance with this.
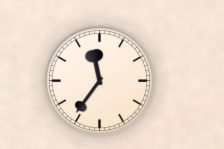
11:36
